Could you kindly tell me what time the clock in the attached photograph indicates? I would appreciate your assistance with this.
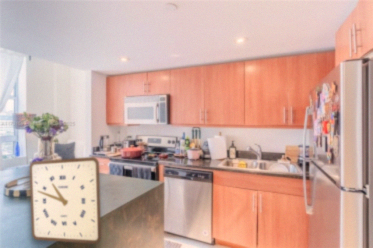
10:48
